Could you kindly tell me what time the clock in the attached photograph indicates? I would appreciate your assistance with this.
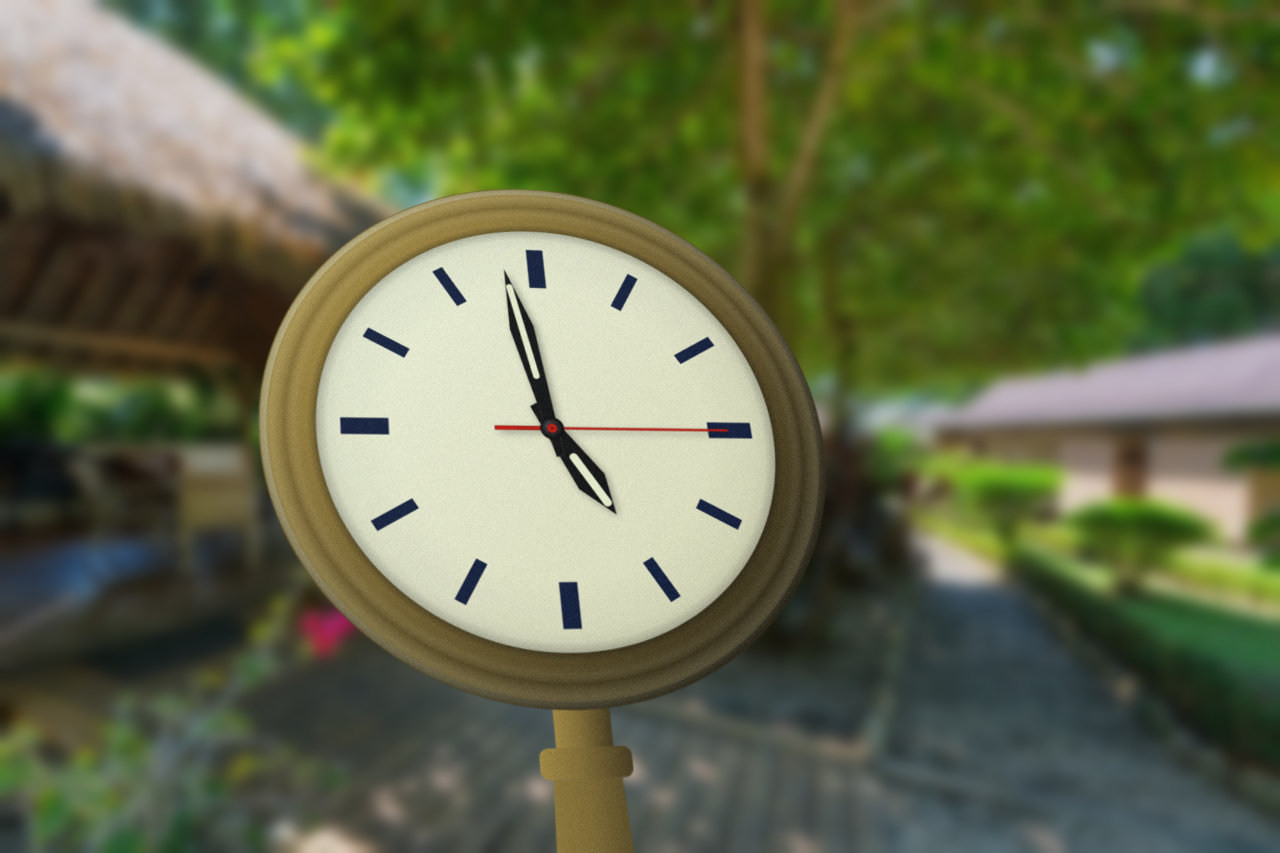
4:58:15
